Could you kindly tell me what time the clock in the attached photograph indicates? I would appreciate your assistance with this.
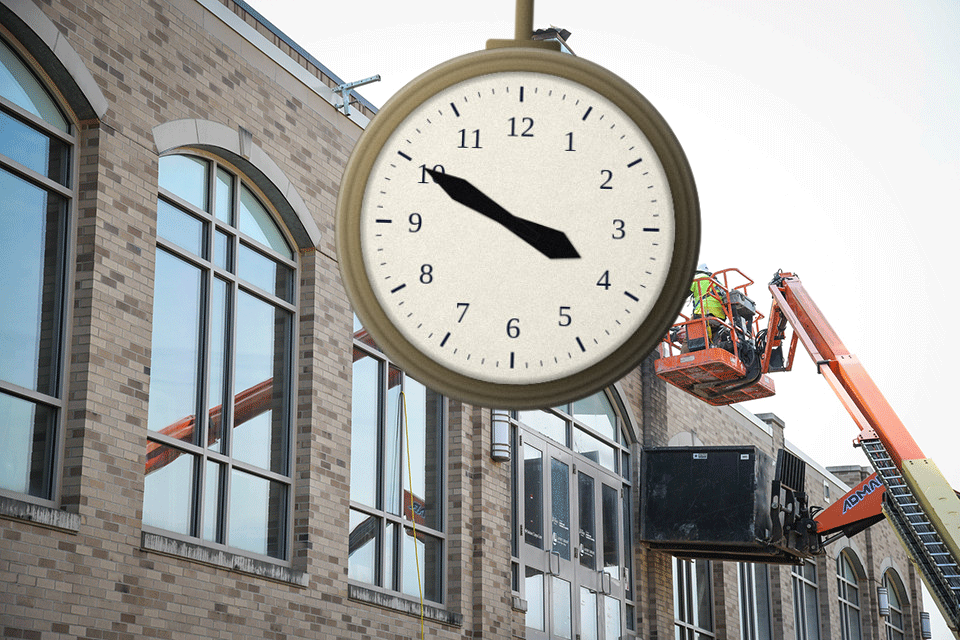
3:50
